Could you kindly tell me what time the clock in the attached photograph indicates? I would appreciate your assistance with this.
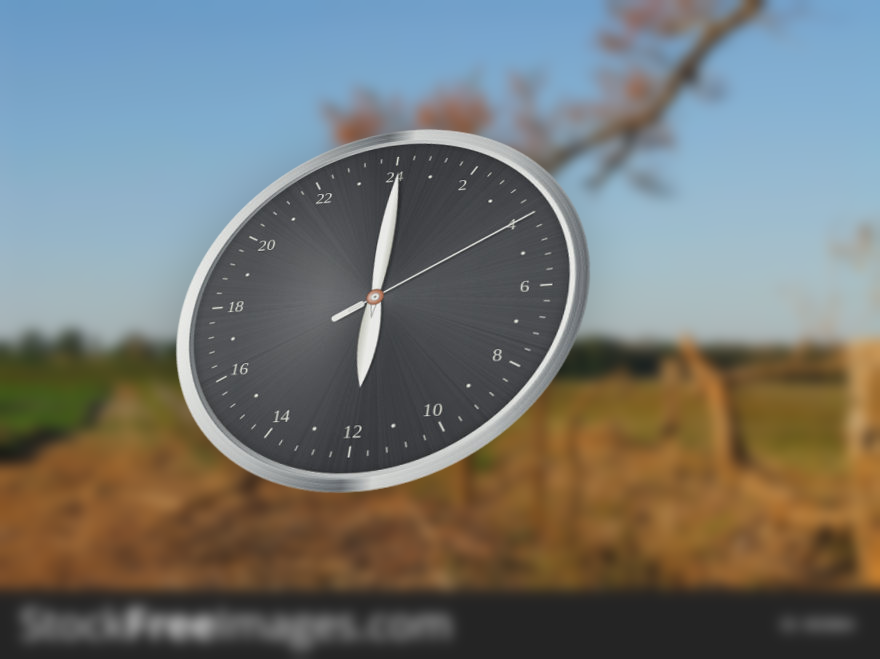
12:00:10
